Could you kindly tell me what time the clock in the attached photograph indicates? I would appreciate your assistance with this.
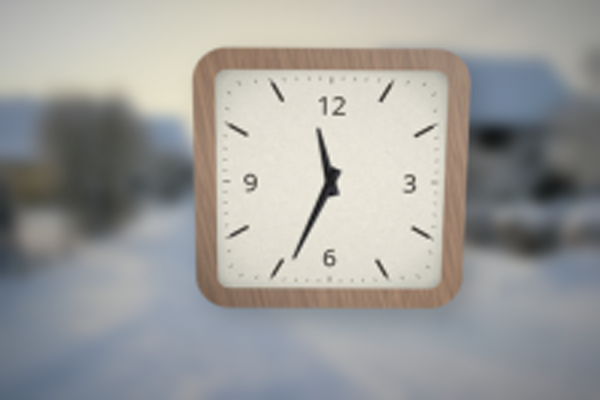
11:34
